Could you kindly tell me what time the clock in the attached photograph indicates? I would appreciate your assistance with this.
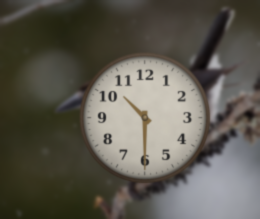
10:30
